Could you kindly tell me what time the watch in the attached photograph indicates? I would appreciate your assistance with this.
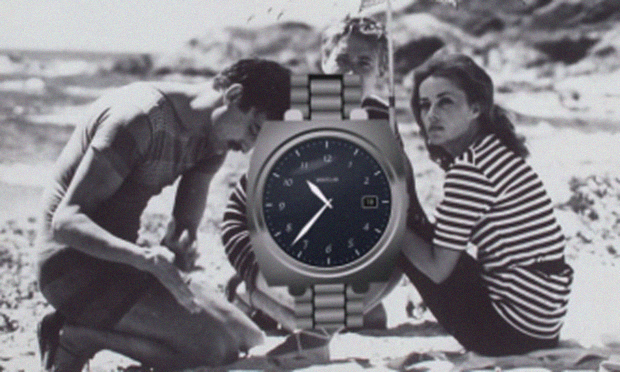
10:37
